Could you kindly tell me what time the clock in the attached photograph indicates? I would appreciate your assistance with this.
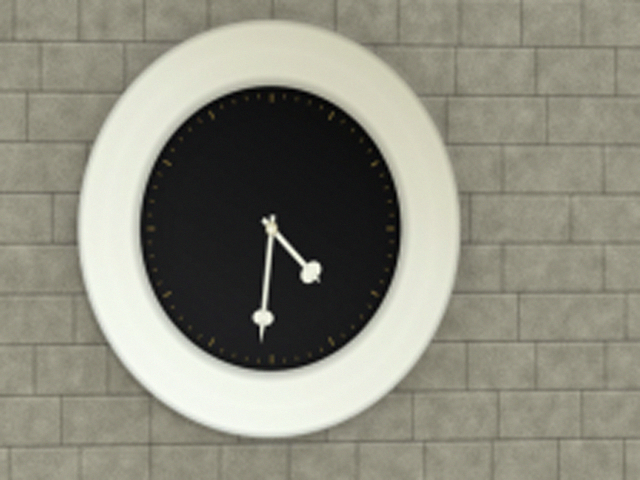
4:31
